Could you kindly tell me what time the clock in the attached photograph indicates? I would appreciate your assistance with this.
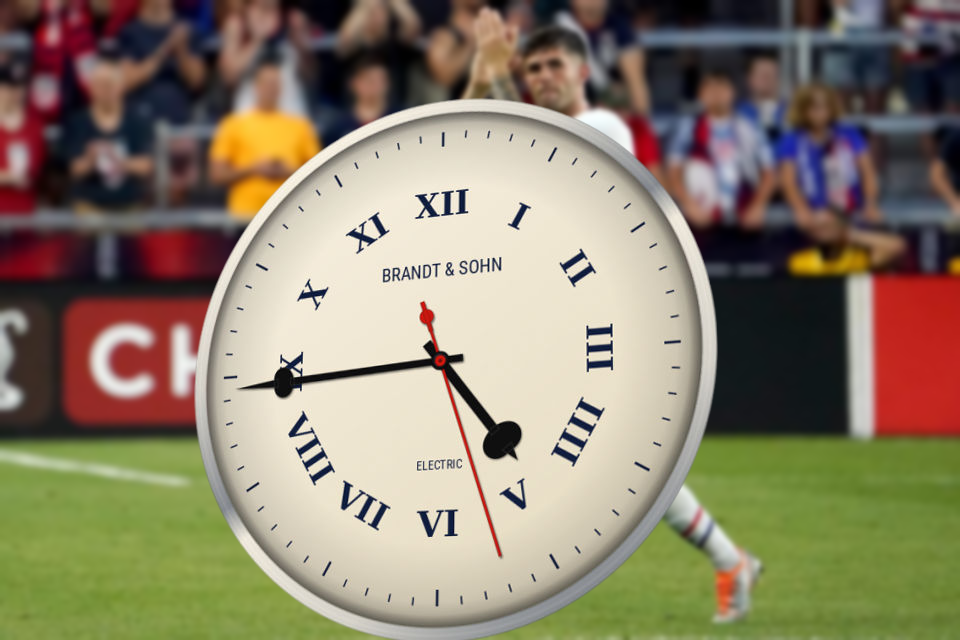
4:44:27
